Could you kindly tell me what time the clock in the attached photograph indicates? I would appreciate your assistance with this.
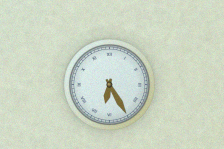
6:25
